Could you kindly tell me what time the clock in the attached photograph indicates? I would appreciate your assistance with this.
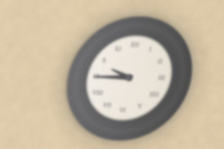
9:45
